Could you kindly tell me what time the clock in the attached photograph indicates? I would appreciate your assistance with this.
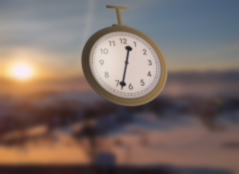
12:33
